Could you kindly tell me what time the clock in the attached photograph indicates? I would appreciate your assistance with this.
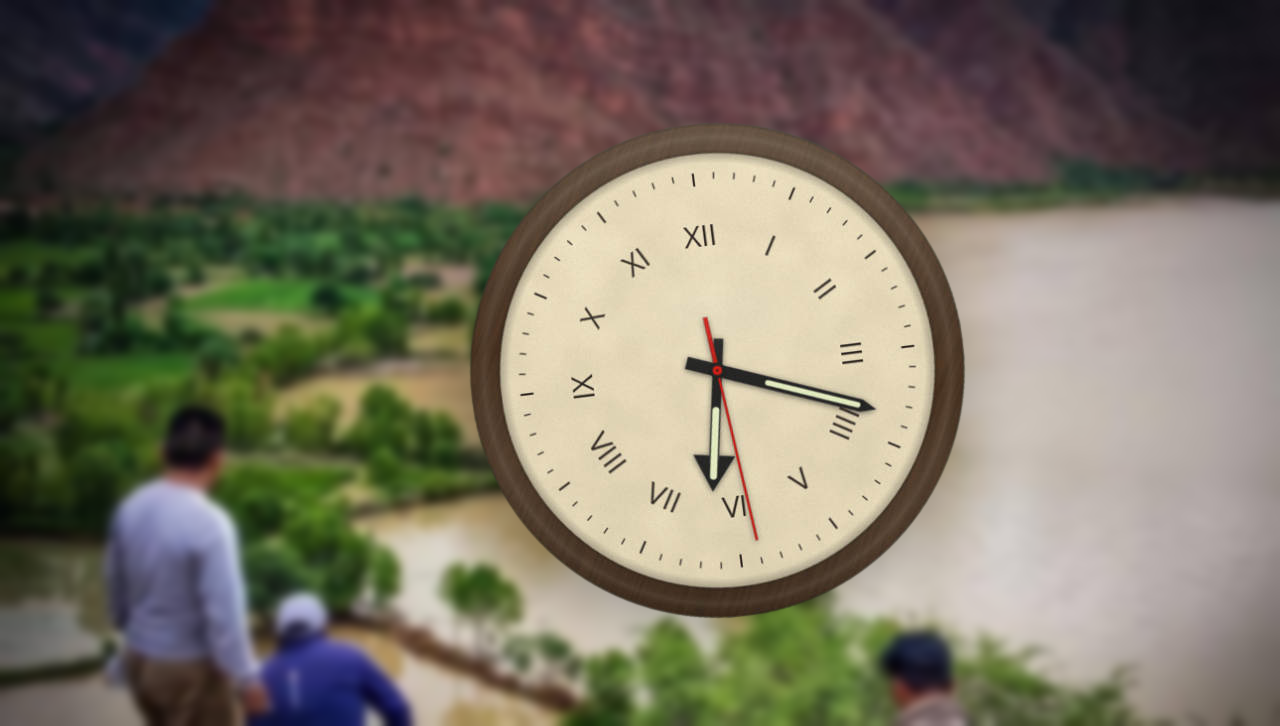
6:18:29
